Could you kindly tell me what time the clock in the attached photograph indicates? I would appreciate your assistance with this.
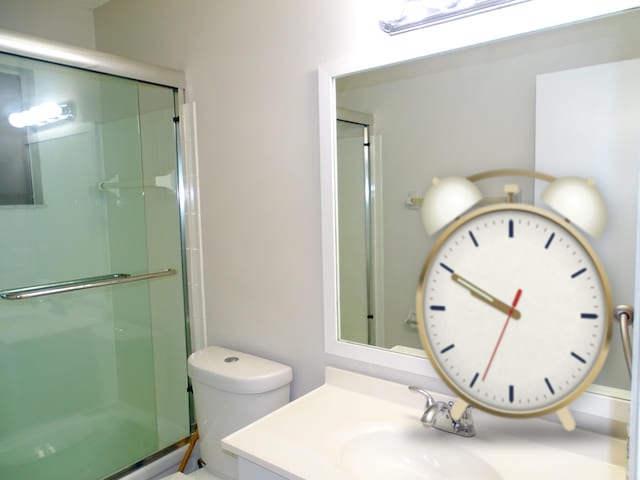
9:49:34
